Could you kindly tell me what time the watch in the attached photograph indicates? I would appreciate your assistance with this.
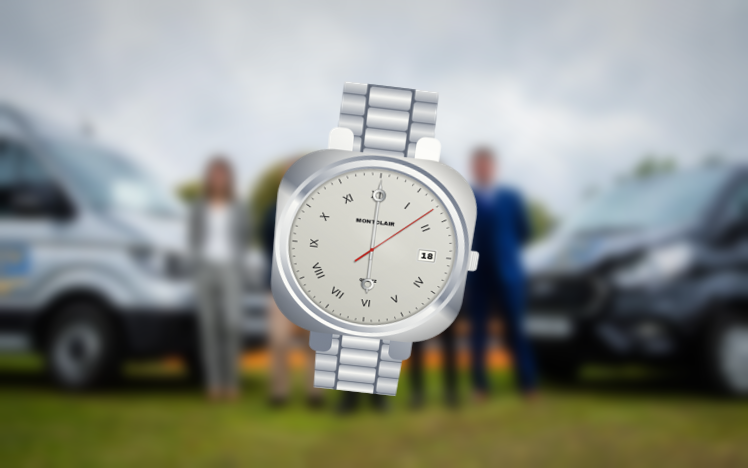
6:00:08
